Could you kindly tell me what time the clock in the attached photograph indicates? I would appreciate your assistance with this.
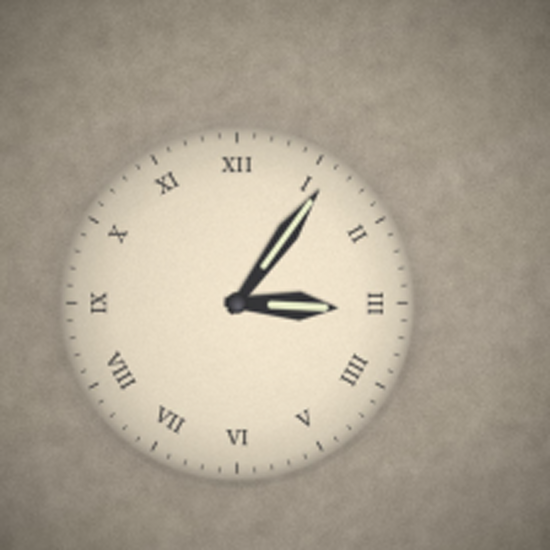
3:06
